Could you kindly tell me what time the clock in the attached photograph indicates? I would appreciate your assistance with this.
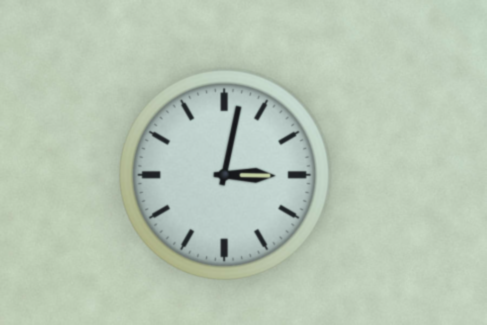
3:02
